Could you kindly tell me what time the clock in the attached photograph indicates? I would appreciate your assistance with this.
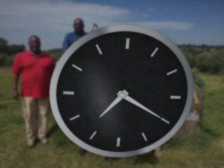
7:20
